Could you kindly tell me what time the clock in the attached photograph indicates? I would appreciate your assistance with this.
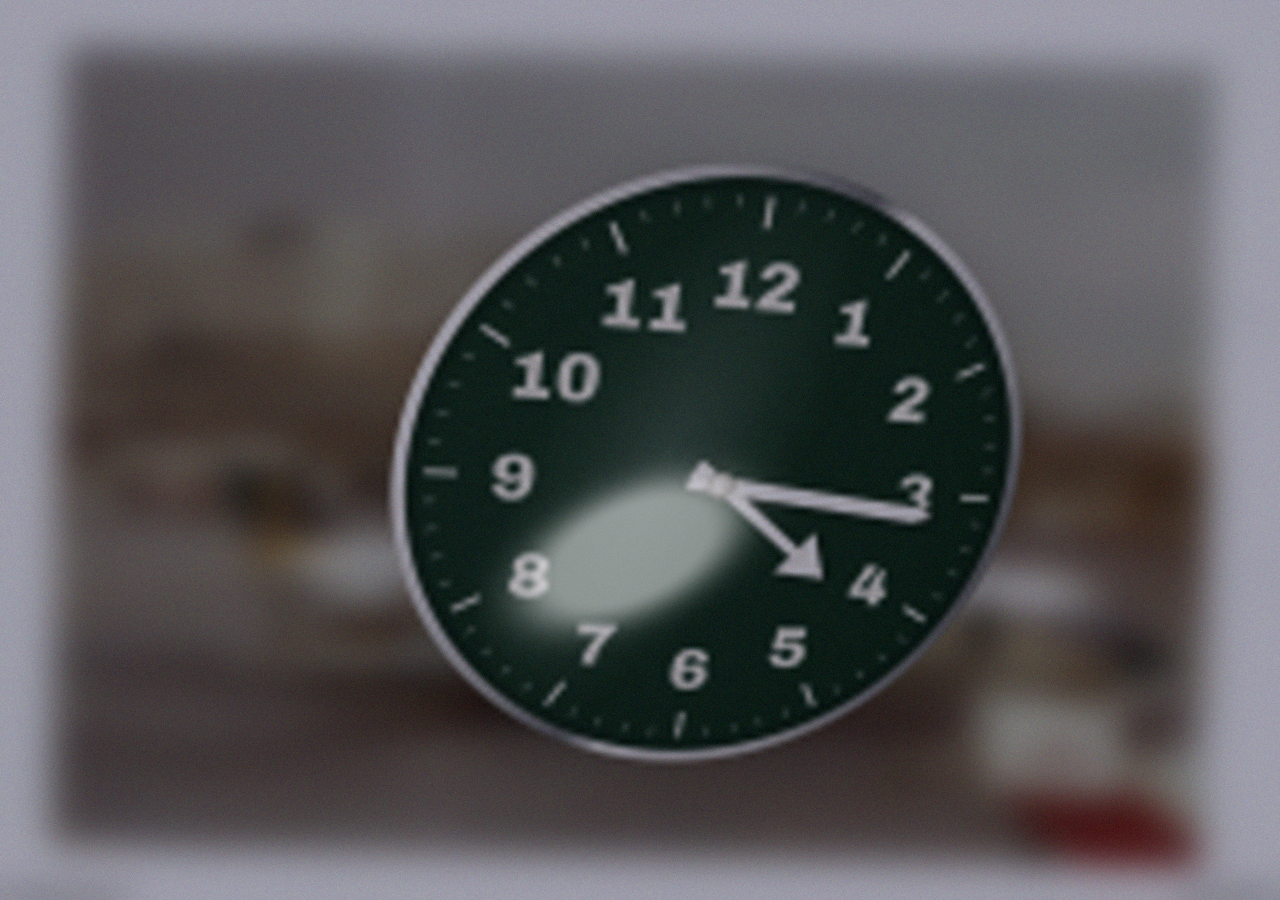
4:16
